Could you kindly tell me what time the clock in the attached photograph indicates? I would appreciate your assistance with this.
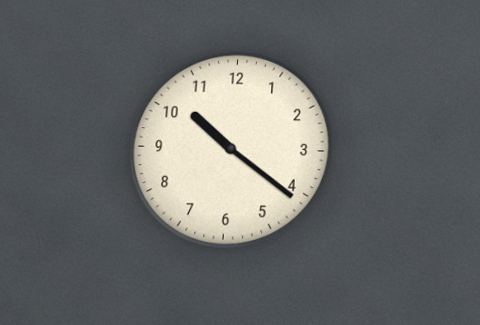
10:21
